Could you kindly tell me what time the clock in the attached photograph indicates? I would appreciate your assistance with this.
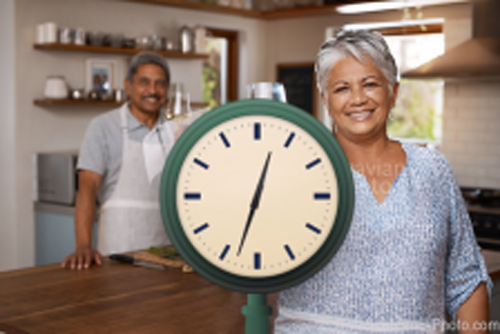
12:33
